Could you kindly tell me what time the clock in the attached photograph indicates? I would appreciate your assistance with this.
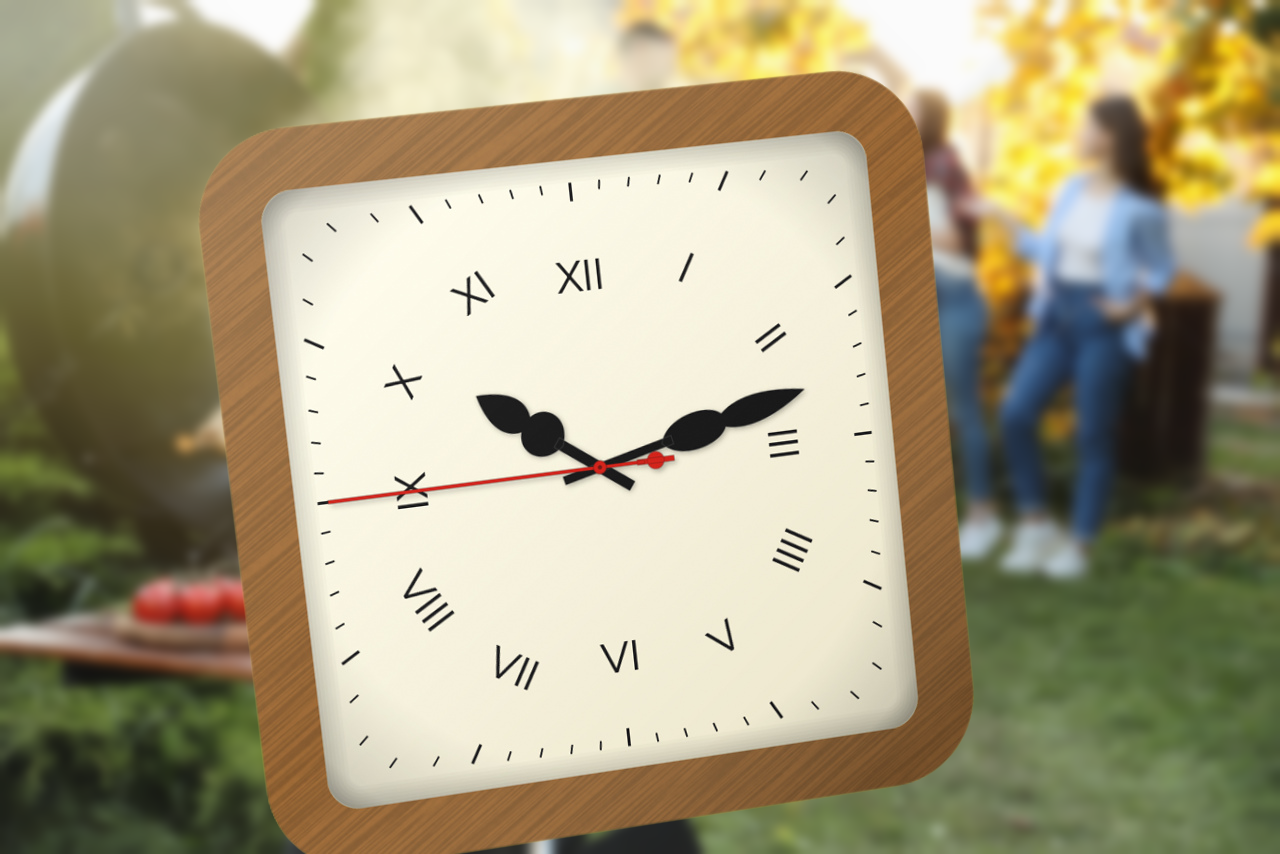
10:12:45
